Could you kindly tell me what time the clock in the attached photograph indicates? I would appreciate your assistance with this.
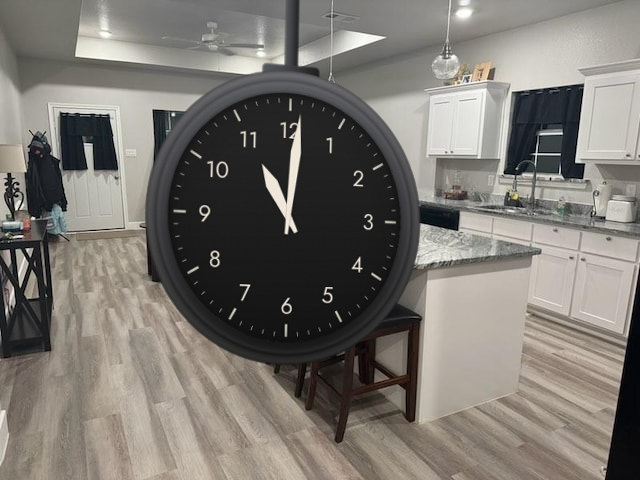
11:01
